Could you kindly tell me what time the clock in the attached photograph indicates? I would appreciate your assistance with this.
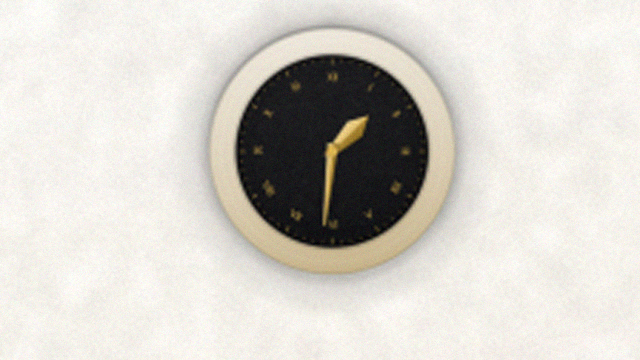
1:31
